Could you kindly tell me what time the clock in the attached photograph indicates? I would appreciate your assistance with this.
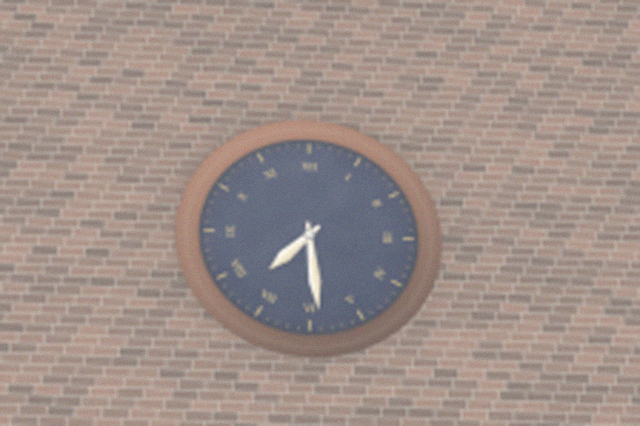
7:29
